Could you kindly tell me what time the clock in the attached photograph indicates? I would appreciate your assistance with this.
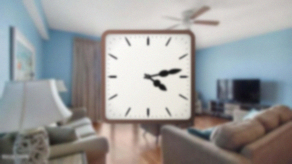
4:13
